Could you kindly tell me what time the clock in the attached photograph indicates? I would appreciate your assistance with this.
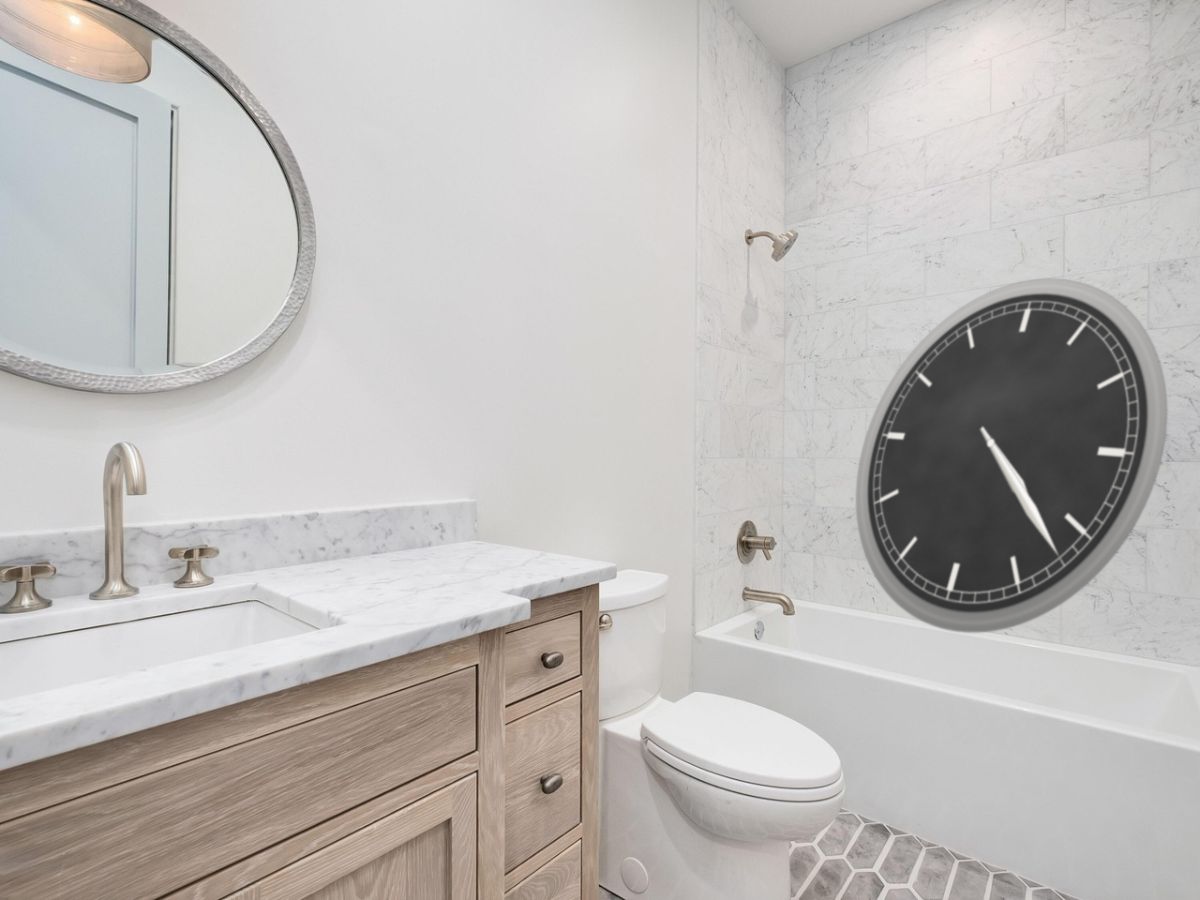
4:22
